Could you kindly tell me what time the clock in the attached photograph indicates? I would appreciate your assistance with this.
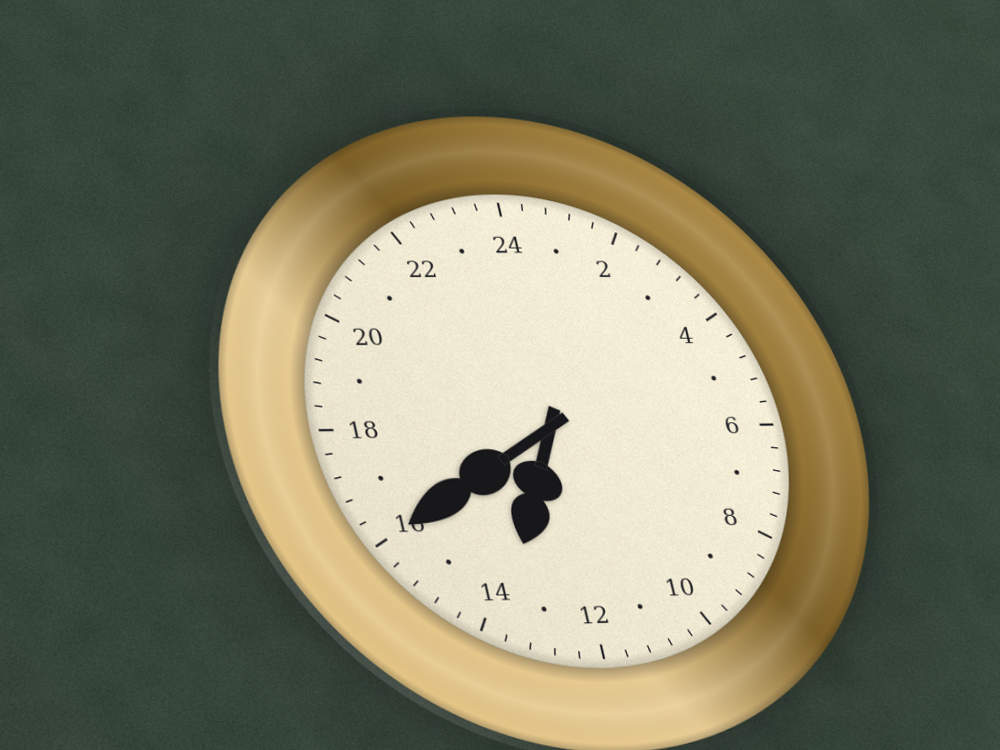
13:40
